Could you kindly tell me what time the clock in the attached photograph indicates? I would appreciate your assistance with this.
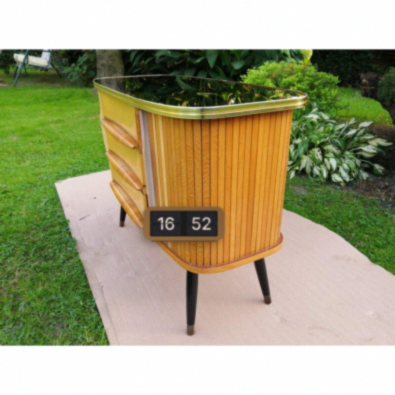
16:52
